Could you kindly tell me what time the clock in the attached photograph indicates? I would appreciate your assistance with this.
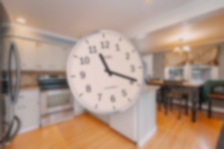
11:19
